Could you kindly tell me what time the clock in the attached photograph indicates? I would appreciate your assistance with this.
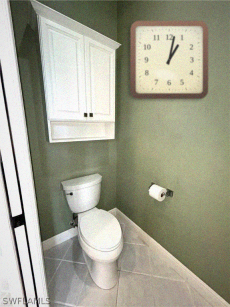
1:02
